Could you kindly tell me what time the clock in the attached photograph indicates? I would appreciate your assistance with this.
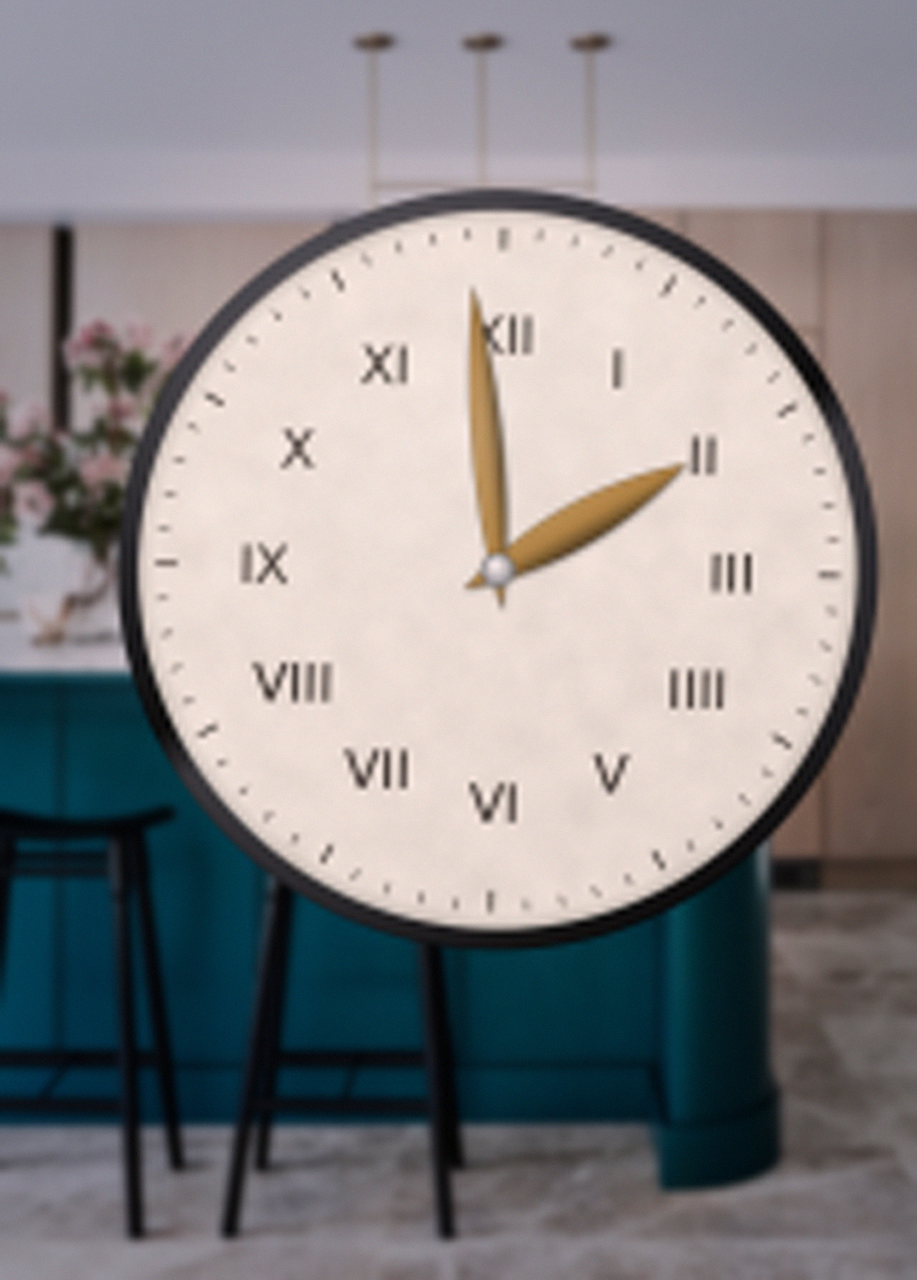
1:59
